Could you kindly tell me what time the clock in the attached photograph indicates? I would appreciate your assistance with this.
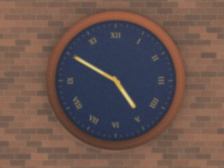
4:50
